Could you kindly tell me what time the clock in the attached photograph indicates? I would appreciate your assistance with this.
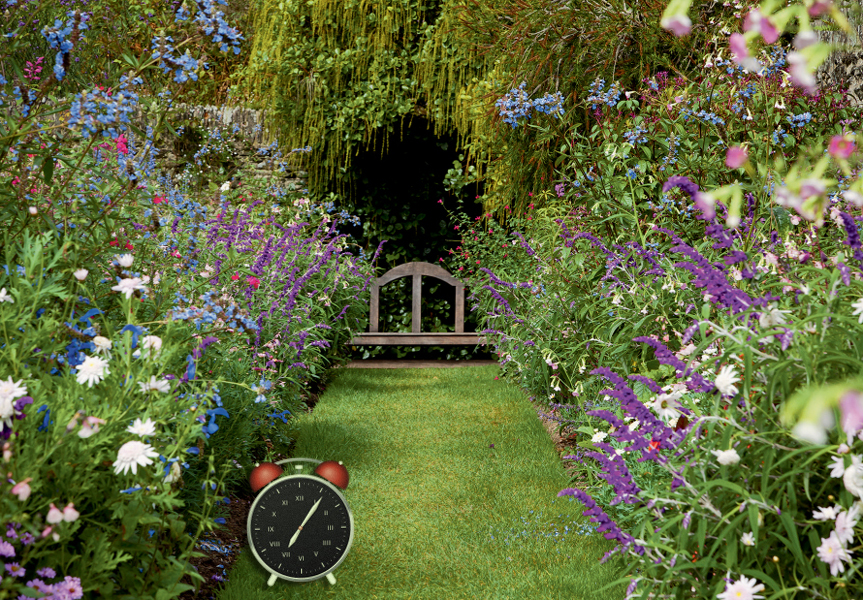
7:06
